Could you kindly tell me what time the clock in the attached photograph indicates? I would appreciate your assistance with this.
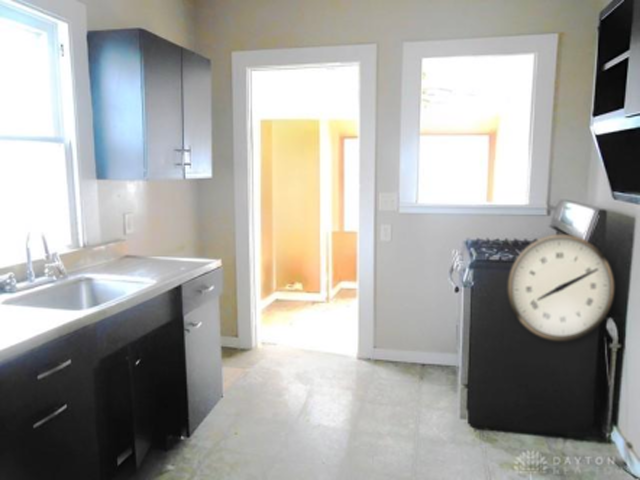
8:11
